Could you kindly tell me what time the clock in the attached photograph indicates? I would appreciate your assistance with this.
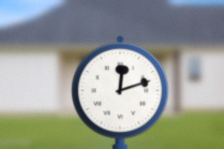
12:12
